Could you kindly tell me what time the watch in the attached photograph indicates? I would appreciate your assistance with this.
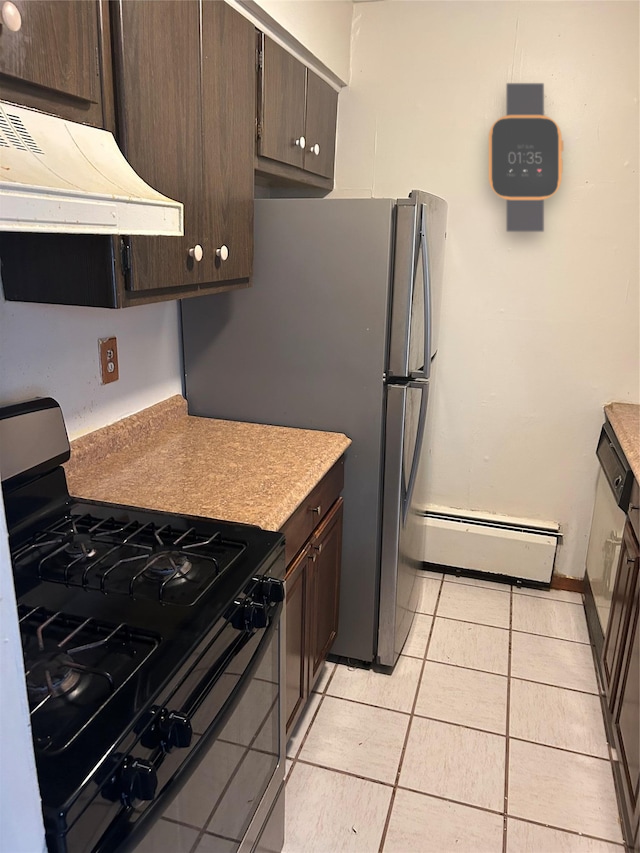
1:35
